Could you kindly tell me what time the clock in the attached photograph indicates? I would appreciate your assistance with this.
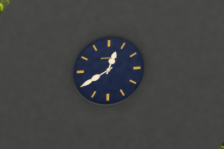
12:40
